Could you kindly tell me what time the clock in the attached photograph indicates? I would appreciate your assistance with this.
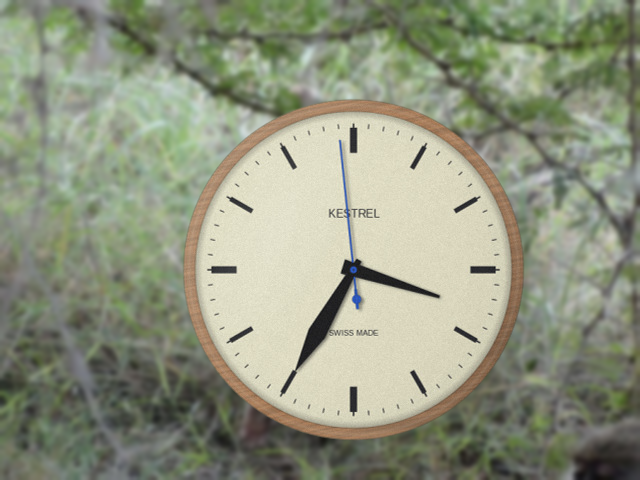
3:34:59
